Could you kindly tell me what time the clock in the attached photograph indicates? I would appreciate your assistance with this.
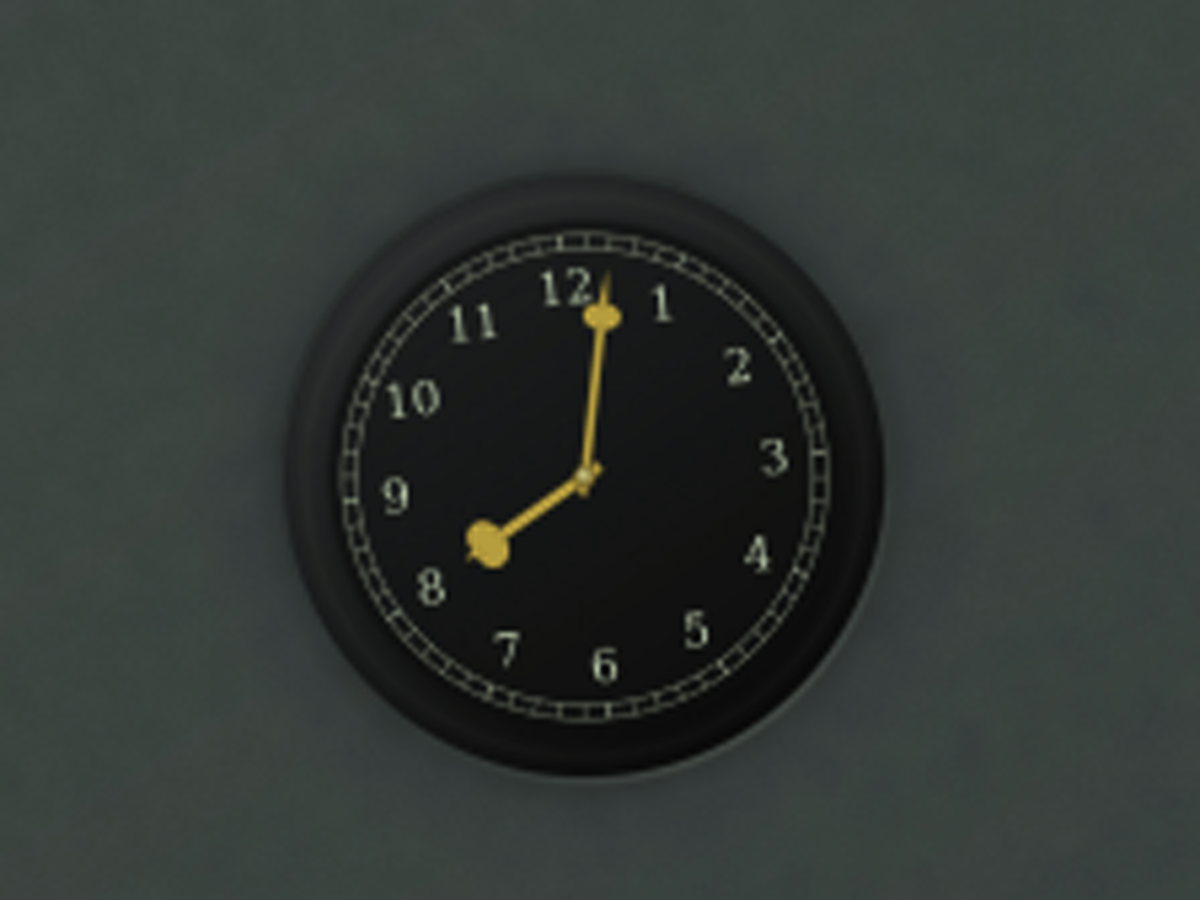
8:02
